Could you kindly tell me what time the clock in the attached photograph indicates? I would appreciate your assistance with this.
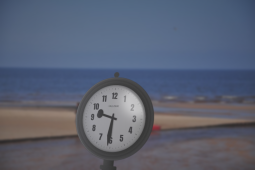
9:31
